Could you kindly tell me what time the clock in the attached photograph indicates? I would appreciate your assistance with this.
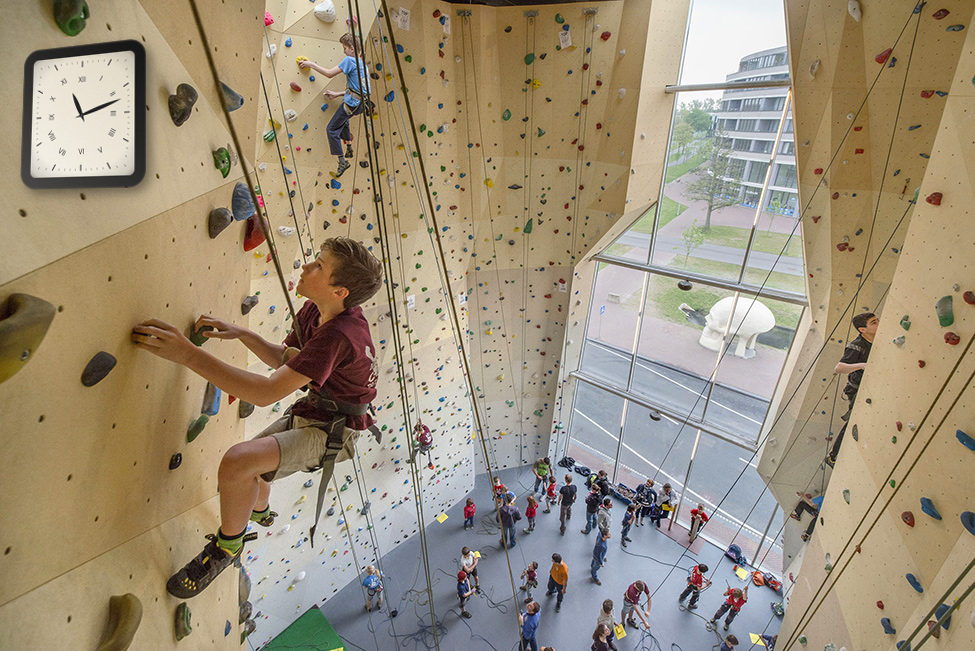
11:12
